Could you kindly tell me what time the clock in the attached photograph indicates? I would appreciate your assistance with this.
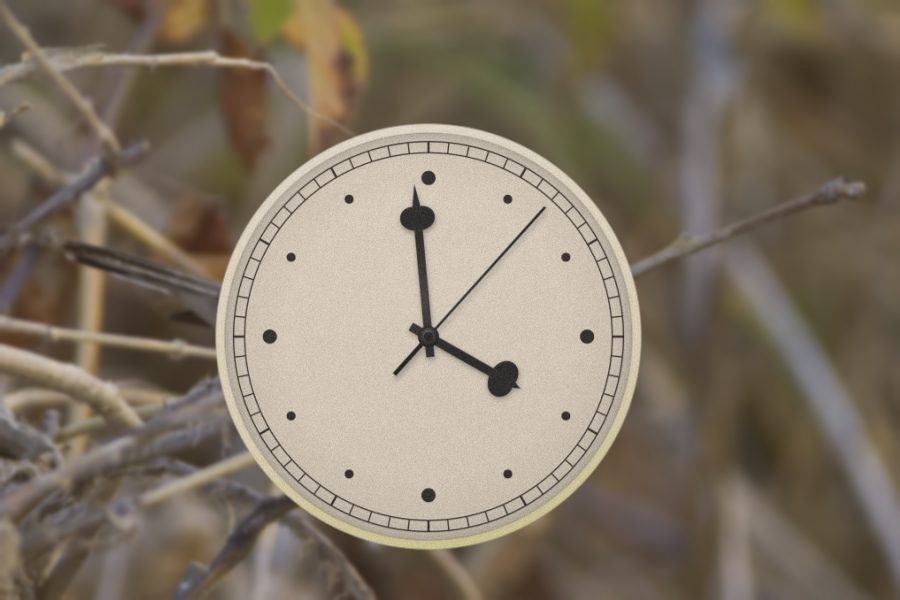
3:59:07
